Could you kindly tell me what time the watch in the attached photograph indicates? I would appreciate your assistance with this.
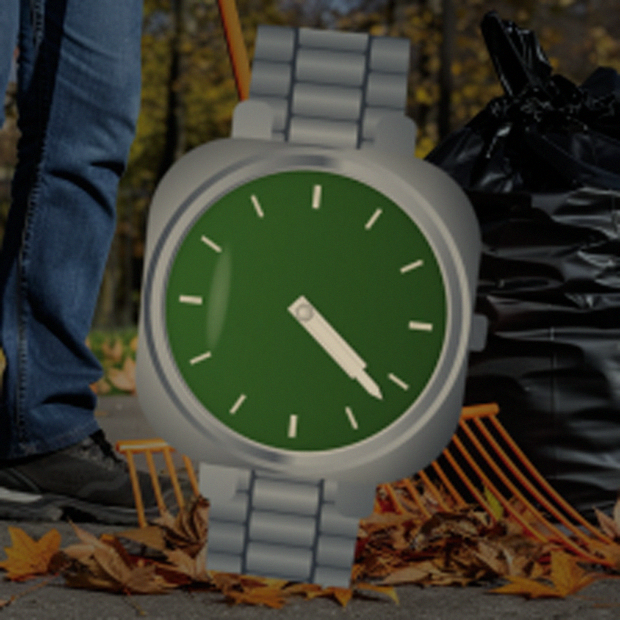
4:22
